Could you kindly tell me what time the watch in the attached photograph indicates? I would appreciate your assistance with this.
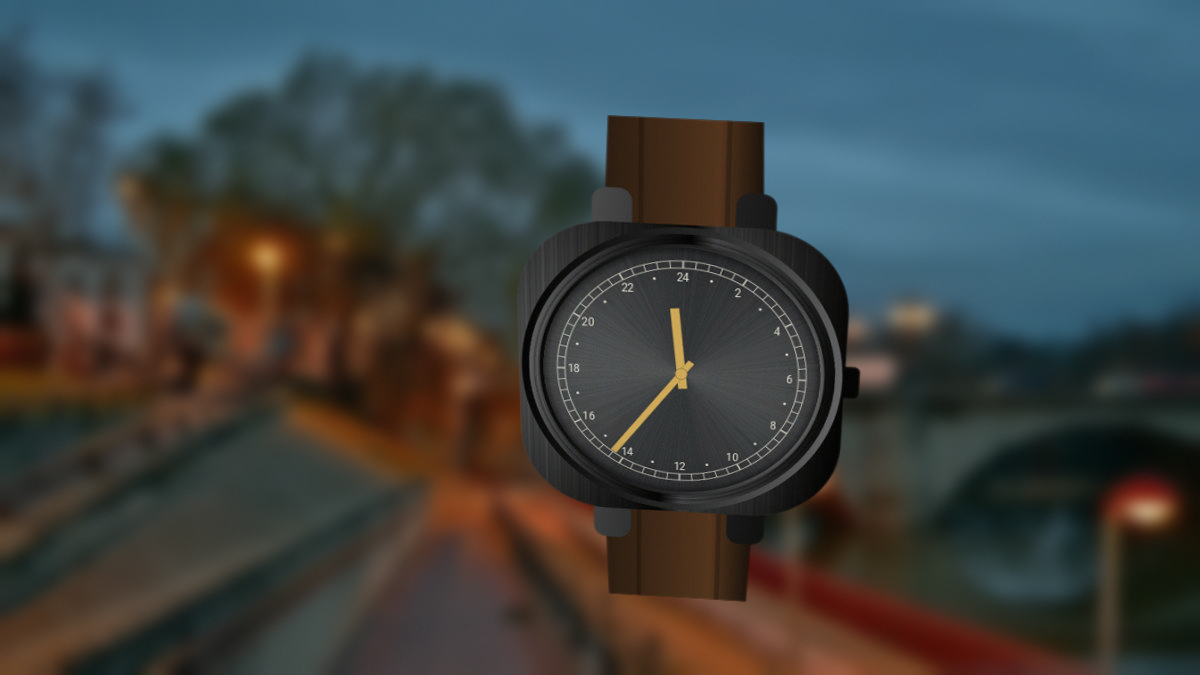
23:36
